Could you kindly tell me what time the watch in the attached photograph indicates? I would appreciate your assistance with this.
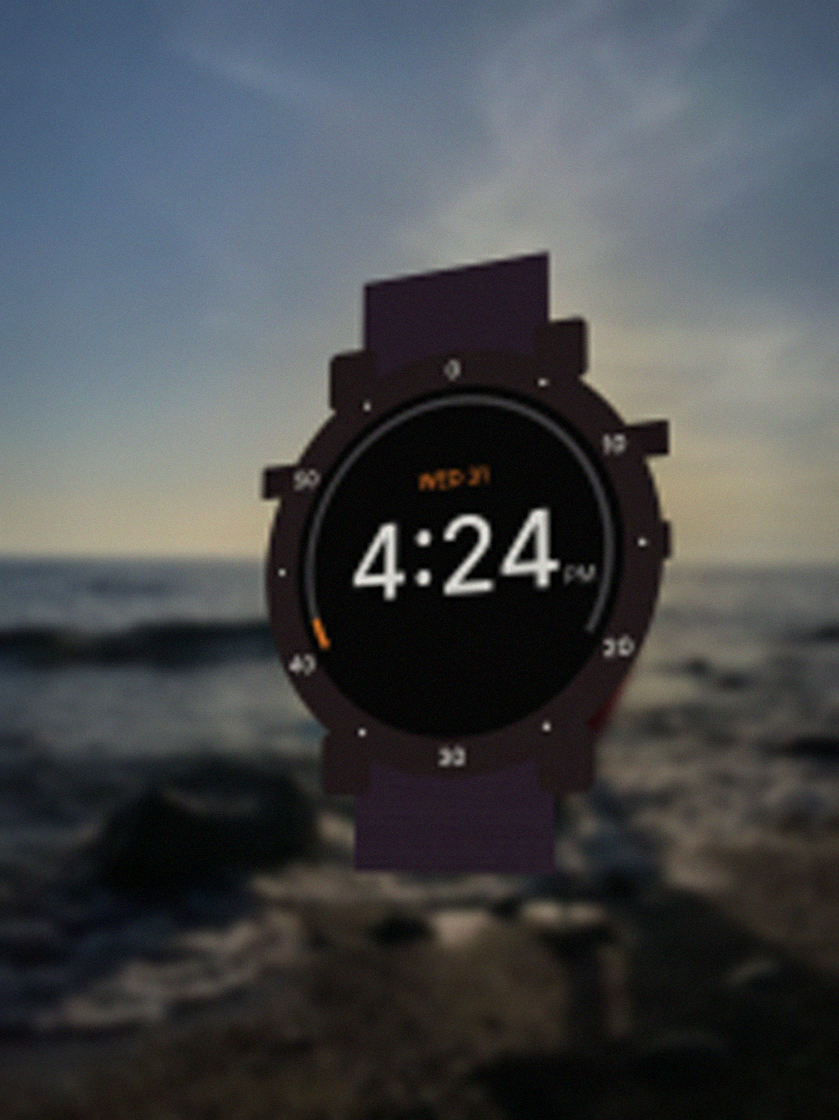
4:24
